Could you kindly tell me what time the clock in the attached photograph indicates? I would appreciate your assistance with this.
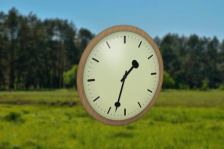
1:33
